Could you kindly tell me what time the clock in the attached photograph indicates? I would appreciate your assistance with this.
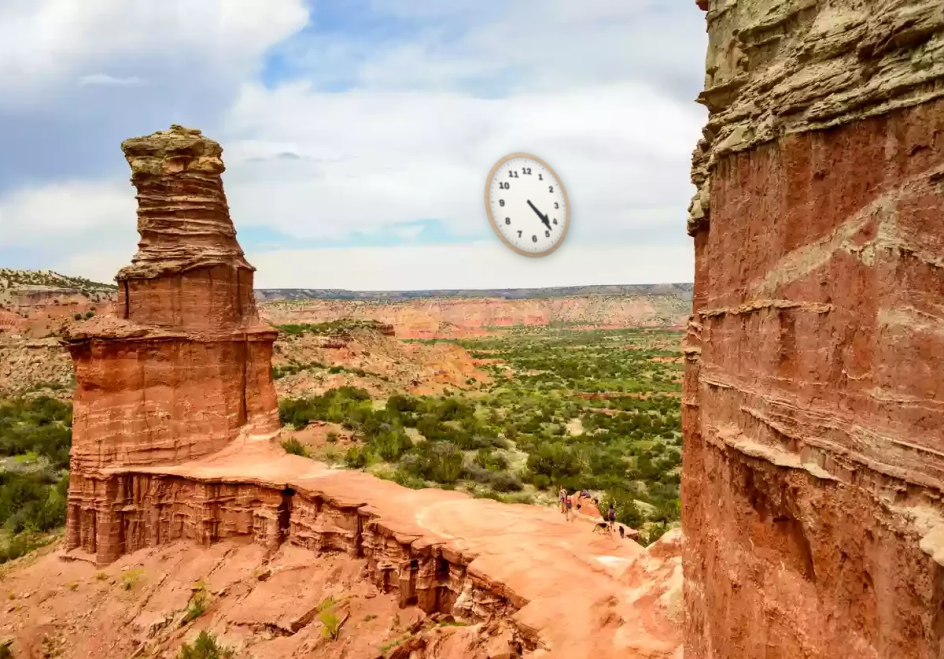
4:23
